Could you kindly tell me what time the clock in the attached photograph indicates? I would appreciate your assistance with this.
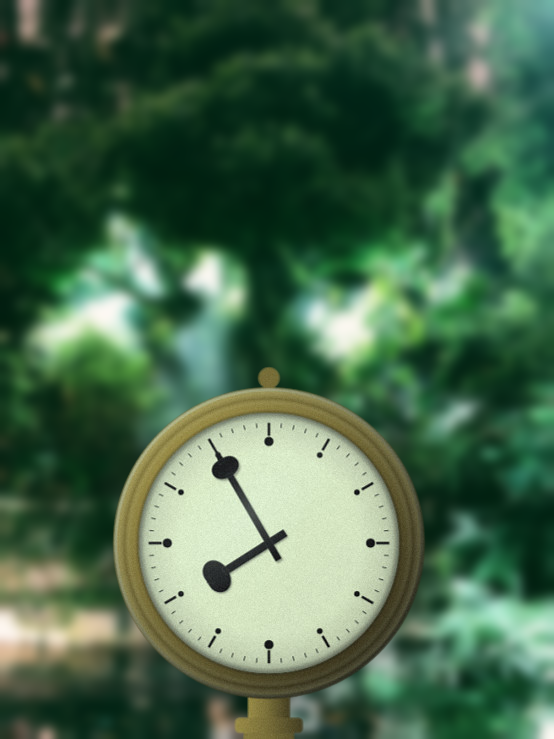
7:55
